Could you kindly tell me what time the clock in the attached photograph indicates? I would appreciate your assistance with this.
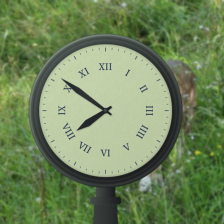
7:51
